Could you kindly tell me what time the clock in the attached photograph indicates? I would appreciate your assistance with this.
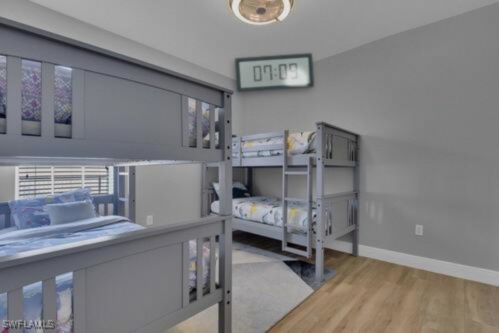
7:09
